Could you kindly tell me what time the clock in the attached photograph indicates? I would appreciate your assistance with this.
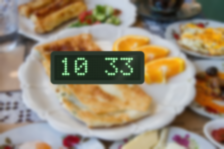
10:33
